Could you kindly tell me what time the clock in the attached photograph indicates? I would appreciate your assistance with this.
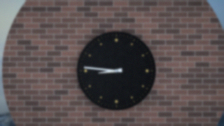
8:46
